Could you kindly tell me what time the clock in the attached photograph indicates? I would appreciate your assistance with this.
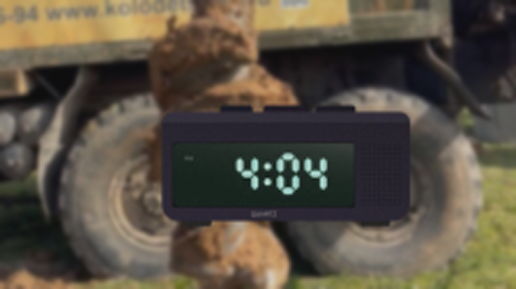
4:04
